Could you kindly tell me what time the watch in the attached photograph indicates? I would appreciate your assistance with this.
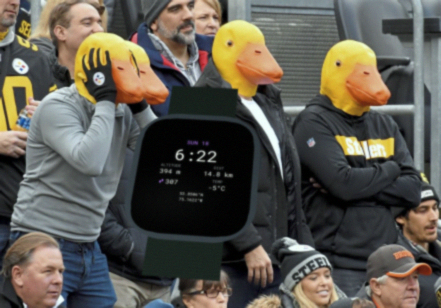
6:22
